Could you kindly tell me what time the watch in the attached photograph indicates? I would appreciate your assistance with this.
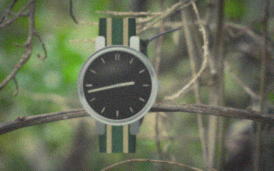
2:43
